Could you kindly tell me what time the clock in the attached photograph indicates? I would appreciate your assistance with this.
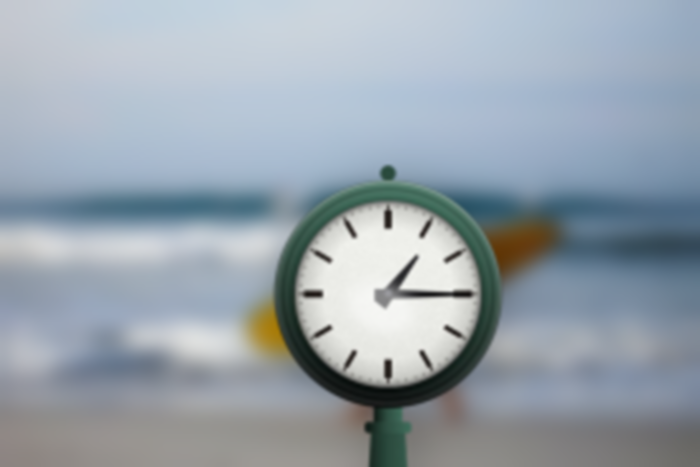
1:15
